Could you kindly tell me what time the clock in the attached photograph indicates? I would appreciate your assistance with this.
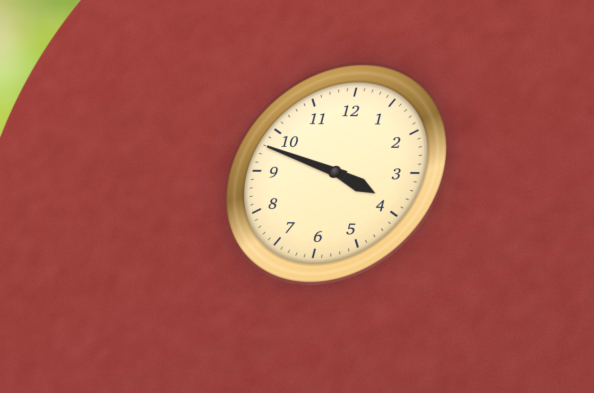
3:48
